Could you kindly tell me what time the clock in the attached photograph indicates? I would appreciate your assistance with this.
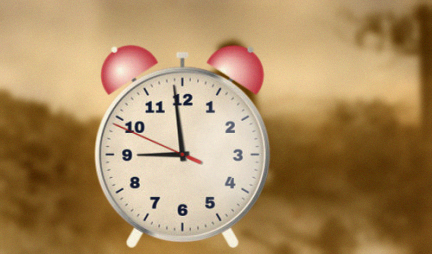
8:58:49
